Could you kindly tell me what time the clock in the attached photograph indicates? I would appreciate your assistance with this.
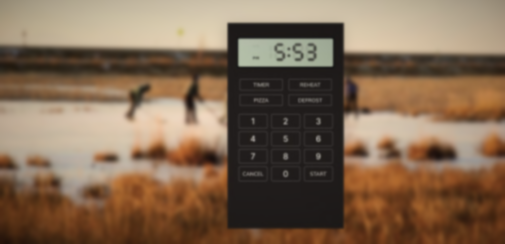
5:53
